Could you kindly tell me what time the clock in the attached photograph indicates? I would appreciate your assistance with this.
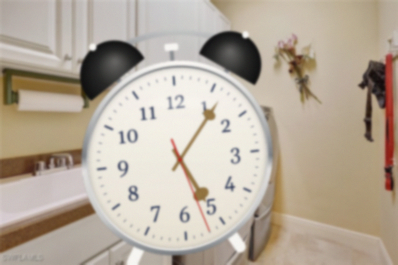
5:06:27
